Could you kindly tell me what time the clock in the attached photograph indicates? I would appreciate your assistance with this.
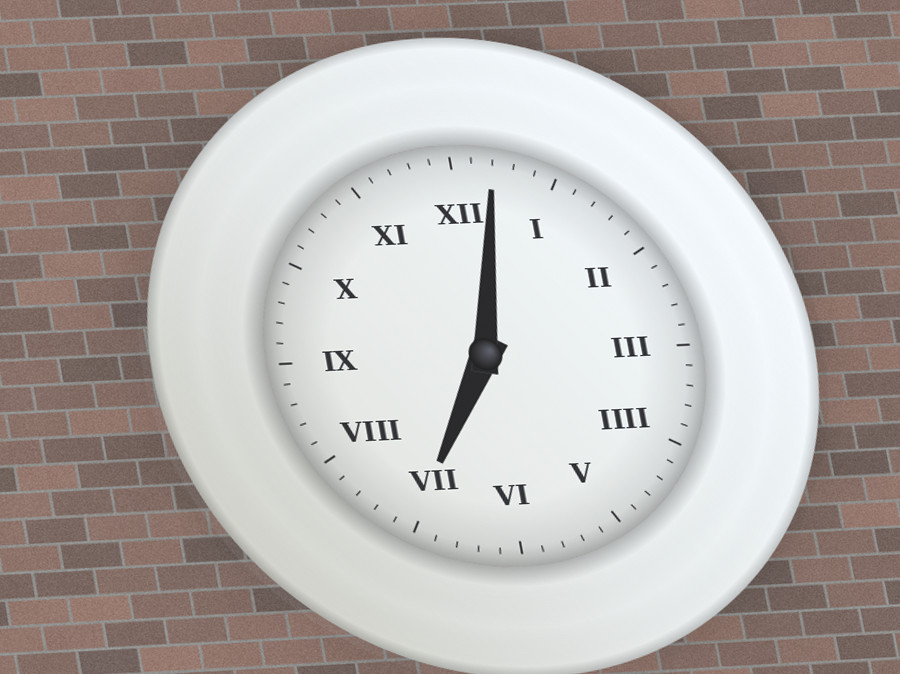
7:02
